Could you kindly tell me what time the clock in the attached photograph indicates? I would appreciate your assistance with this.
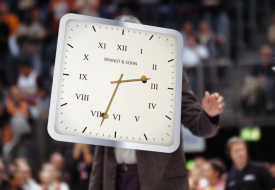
2:33
